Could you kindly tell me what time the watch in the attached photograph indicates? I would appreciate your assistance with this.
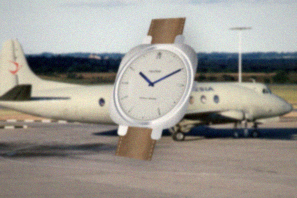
10:10
